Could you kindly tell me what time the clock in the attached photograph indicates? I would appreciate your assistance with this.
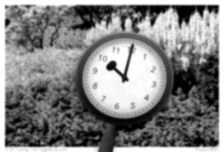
10:00
